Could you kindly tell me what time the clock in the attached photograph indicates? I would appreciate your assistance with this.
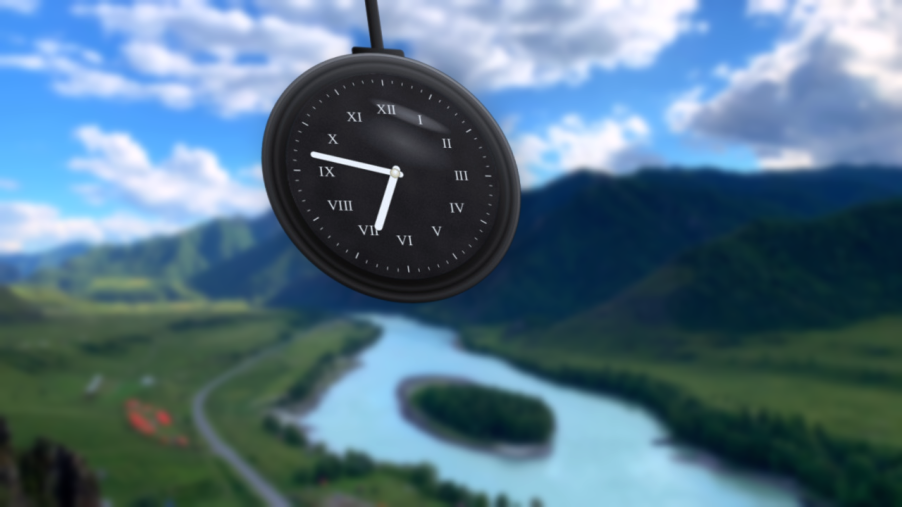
6:47
